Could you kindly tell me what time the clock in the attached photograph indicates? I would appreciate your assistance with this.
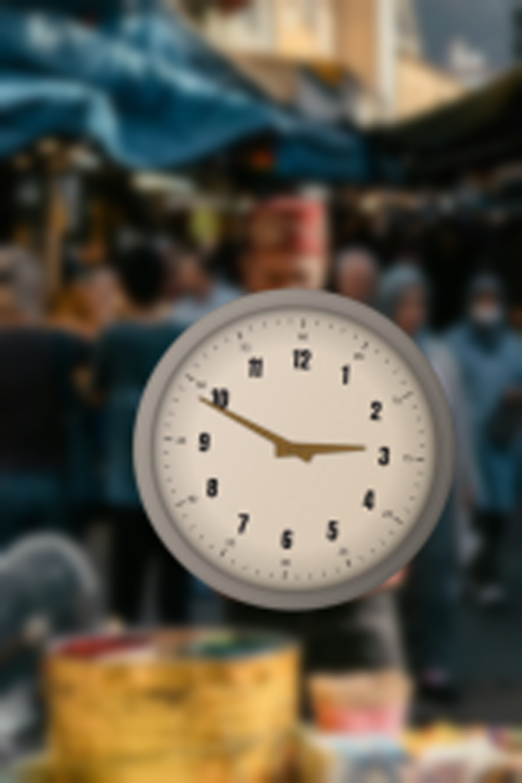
2:49
